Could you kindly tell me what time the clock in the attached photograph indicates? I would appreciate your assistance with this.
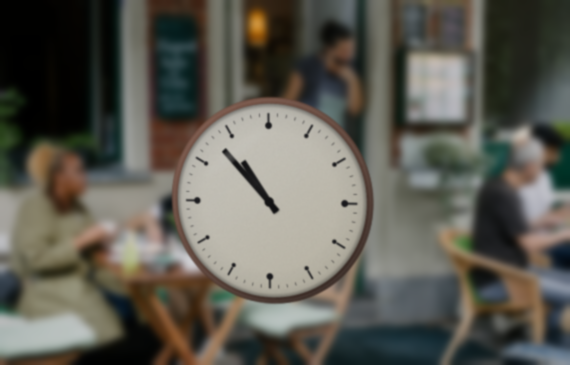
10:53
